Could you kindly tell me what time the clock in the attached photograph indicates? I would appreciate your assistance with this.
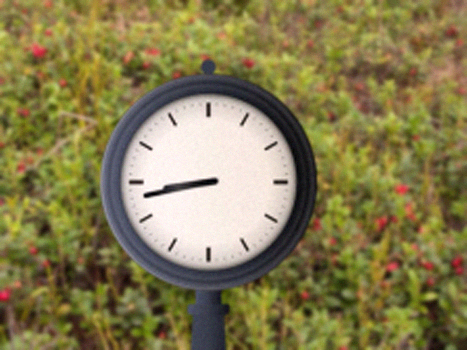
8:43
